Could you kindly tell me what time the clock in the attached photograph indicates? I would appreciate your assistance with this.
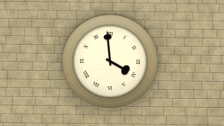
3:59
